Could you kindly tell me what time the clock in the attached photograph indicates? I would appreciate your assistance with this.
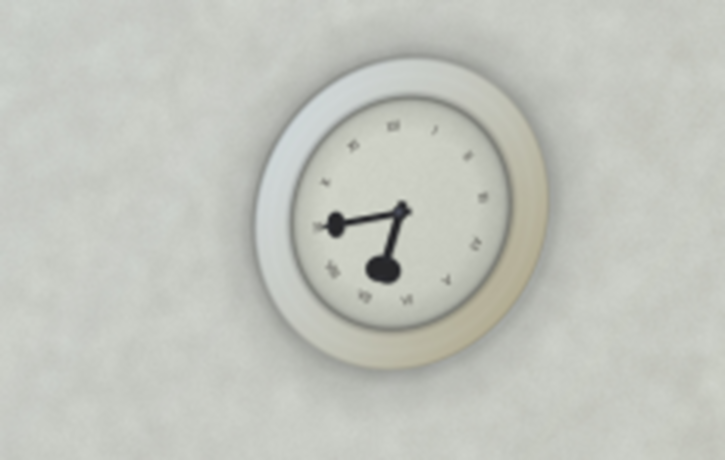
6:45
